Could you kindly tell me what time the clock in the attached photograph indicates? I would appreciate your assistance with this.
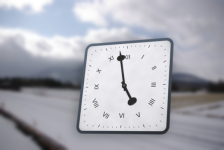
4:58
